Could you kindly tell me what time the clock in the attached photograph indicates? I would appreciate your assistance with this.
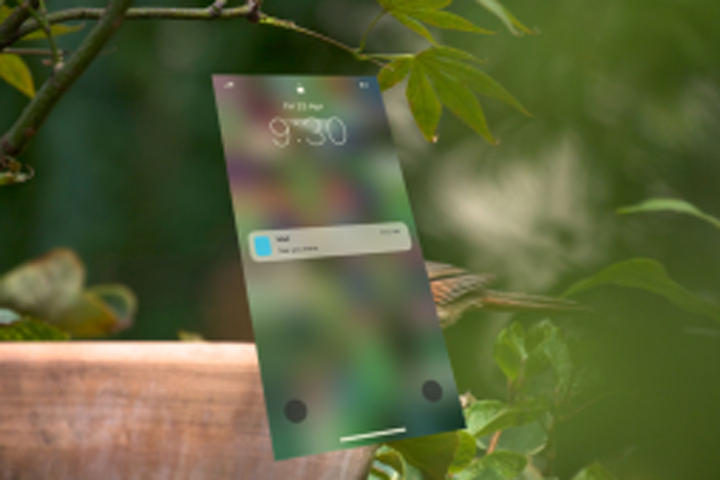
9:30
